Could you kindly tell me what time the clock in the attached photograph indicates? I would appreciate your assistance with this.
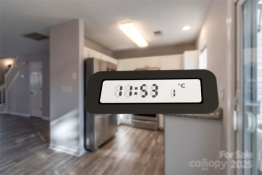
11:53
